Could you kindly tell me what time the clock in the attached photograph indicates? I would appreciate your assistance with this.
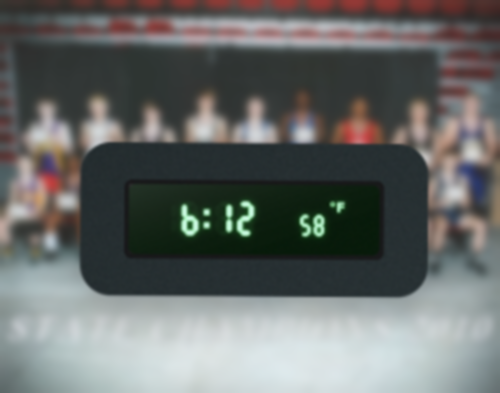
6:12
